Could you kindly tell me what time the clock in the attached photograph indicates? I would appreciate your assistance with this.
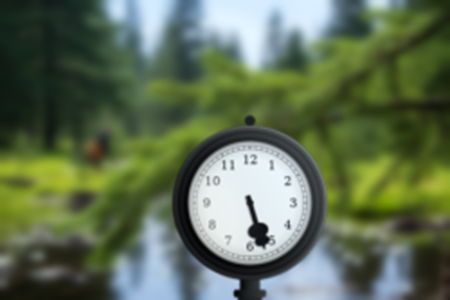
5:27
